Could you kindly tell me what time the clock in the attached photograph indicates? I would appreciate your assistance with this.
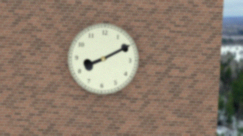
8:10
